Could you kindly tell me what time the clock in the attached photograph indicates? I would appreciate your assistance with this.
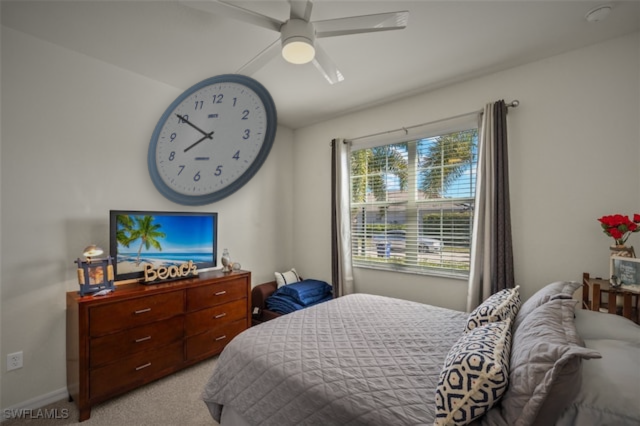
7:50
